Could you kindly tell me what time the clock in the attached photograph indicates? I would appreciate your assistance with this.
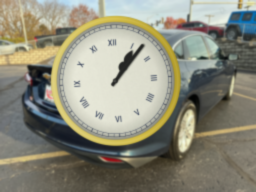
1:07
